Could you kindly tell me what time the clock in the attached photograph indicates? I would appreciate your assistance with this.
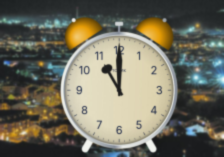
11:00
